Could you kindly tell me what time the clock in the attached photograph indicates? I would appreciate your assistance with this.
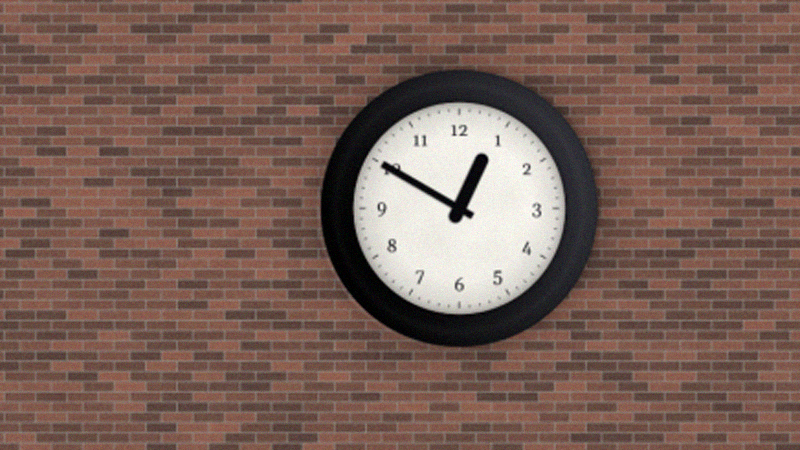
12:50
